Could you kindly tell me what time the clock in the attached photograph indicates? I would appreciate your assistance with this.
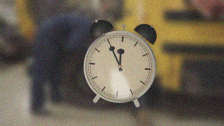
11:55
